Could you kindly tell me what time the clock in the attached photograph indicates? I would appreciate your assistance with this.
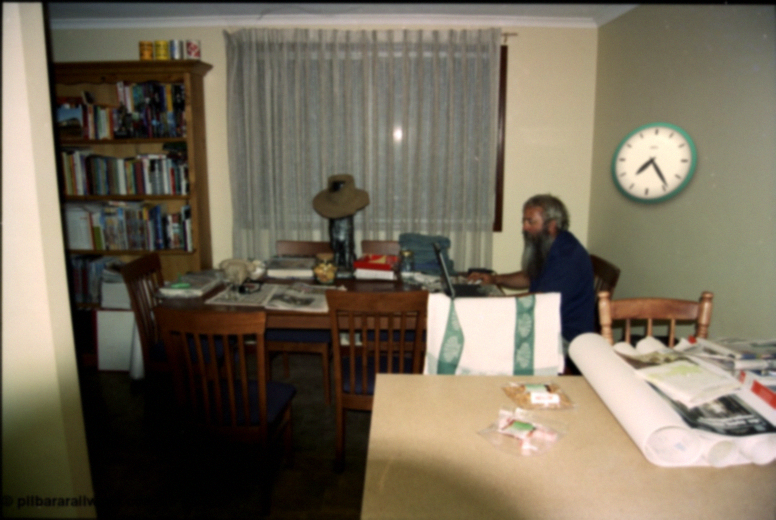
7:24
